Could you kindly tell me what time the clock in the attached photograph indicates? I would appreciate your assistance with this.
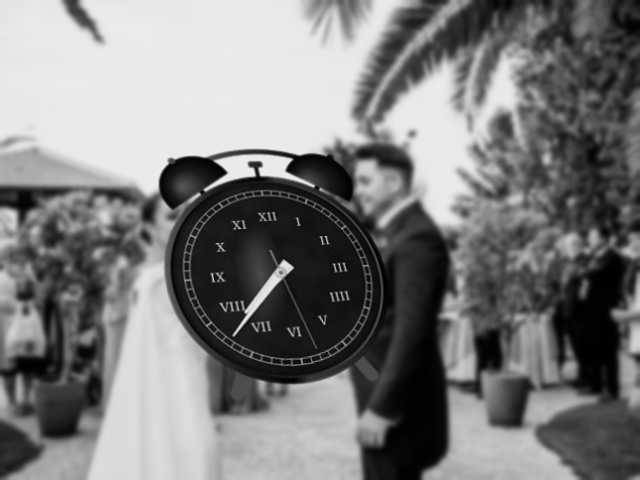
7:37:28
